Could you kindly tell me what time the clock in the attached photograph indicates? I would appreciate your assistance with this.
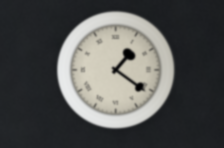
1:21
